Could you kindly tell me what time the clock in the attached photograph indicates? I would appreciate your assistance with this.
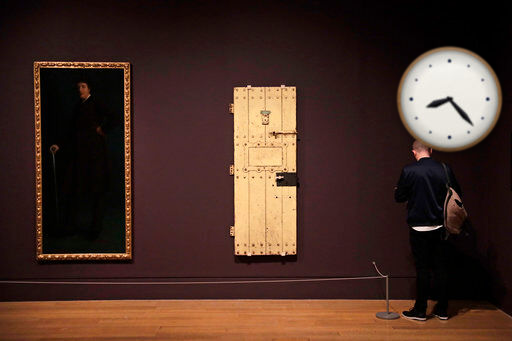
8:23
